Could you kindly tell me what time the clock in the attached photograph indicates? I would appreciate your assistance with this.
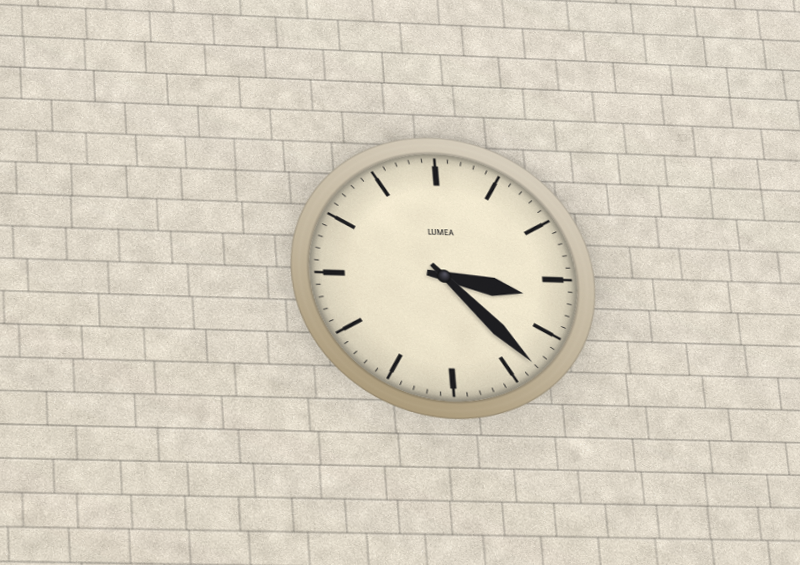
3:23
